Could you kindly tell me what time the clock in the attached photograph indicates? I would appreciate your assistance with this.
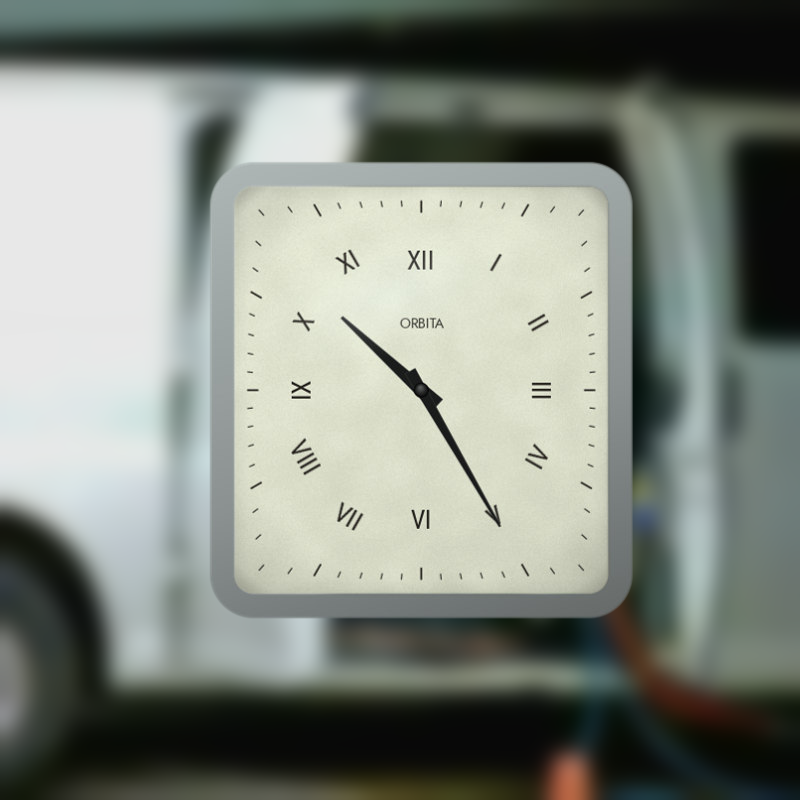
10:25
